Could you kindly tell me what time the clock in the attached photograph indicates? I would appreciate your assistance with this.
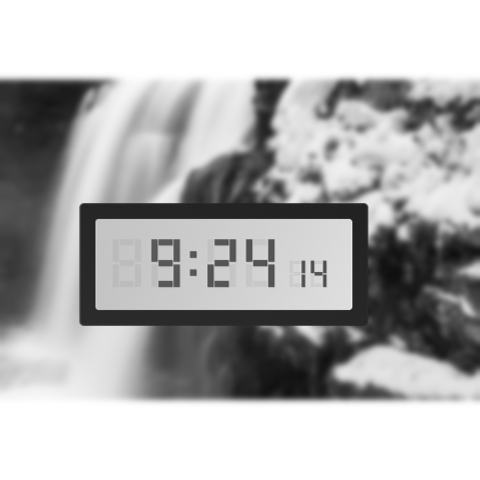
9:24:14
